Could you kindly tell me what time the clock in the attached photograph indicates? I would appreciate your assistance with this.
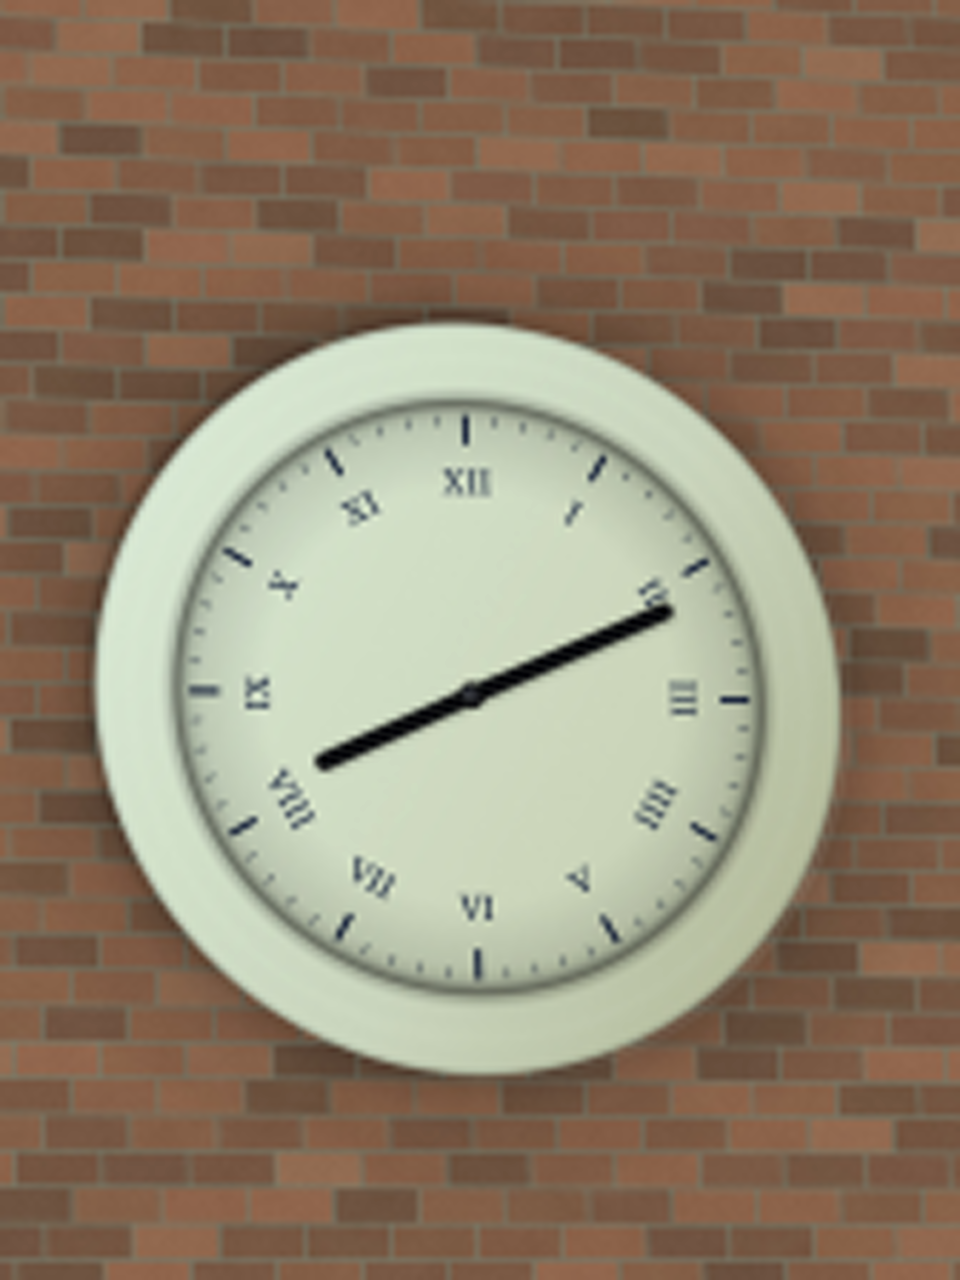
8:11
